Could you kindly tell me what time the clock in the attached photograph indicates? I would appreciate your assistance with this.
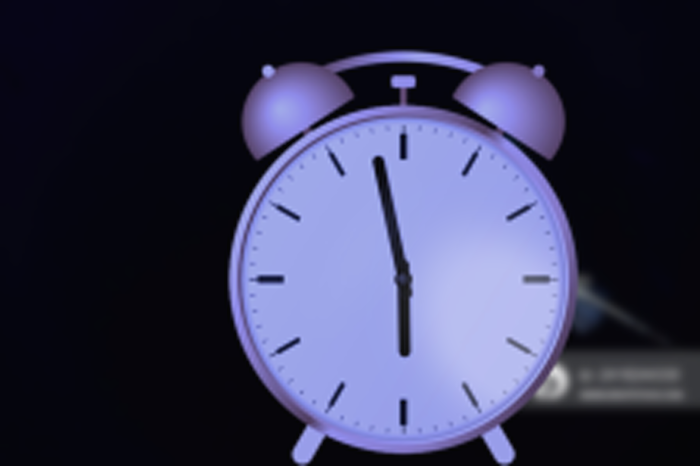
5:58
